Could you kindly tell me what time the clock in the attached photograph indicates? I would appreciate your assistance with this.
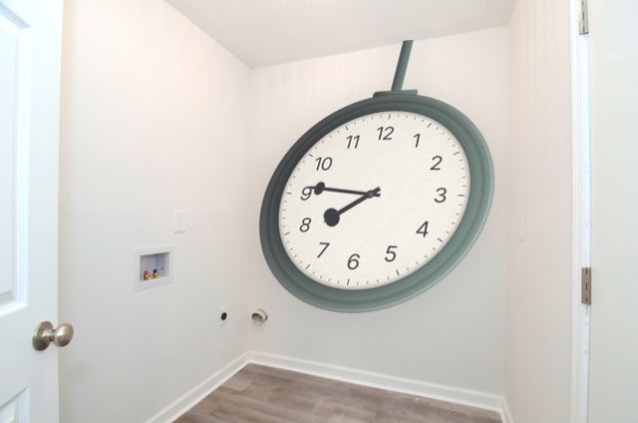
7:46
